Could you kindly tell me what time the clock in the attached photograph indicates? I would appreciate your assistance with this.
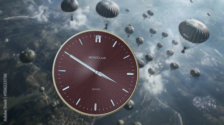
3:50
